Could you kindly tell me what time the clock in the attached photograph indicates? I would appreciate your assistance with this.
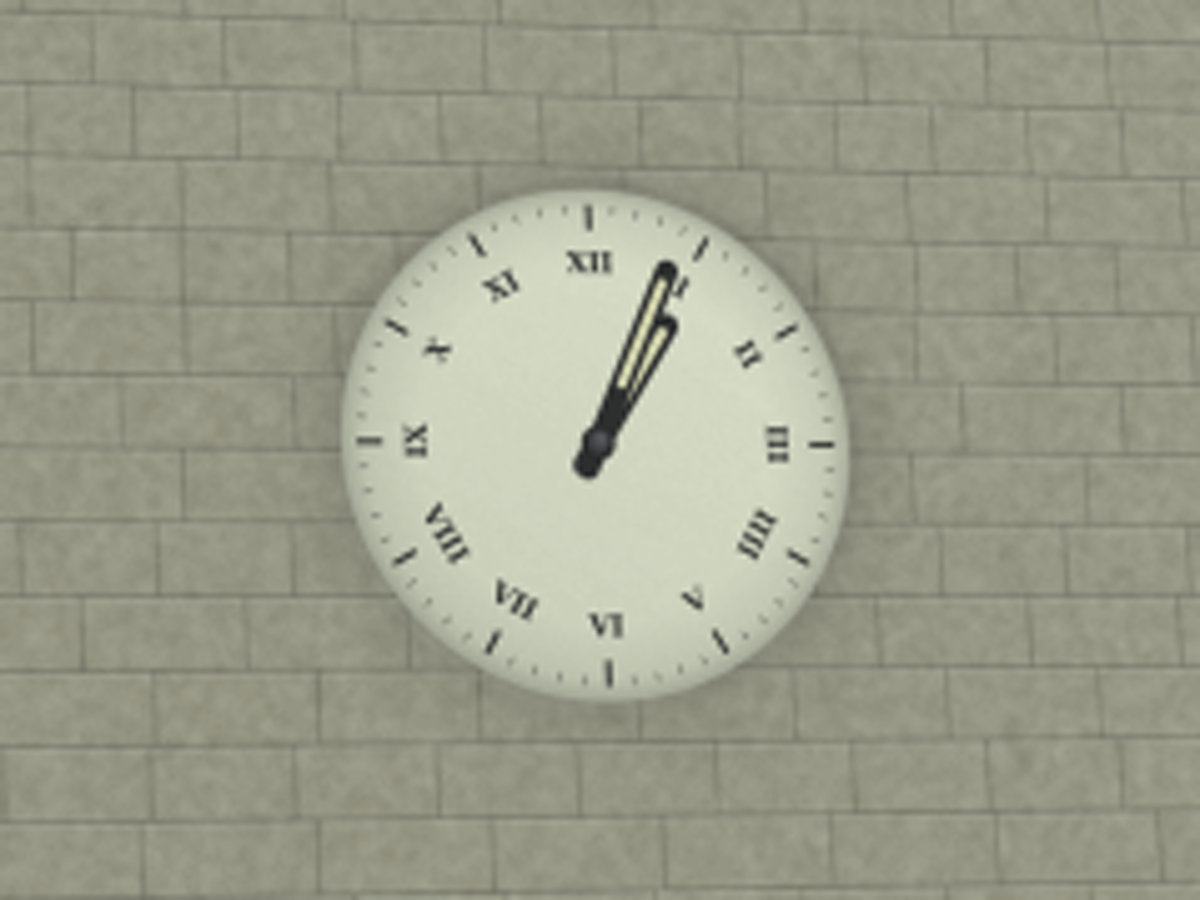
1:04
